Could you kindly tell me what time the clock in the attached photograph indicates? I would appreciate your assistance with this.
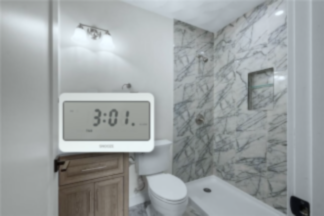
3:01
